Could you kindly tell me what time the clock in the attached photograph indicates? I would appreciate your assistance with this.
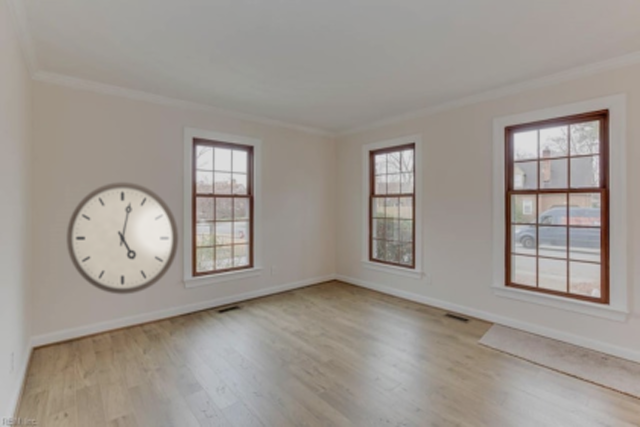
5:02
